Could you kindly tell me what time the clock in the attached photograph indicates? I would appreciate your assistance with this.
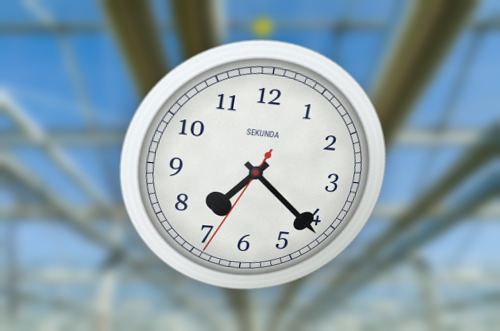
7:21:34
